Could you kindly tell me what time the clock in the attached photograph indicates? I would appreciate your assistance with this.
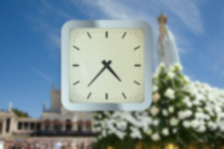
4:37
